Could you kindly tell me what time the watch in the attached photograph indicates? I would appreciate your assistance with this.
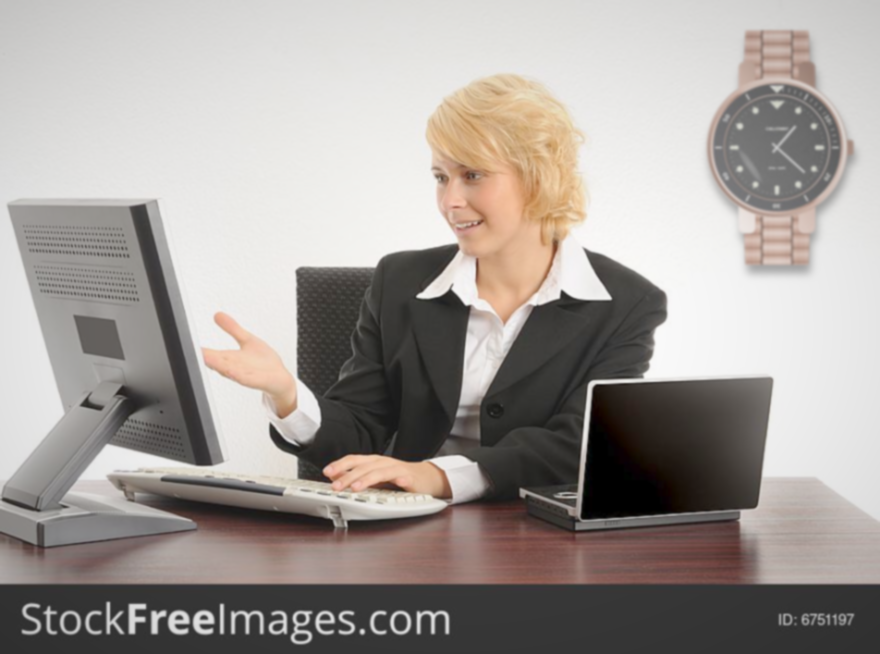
1:22
